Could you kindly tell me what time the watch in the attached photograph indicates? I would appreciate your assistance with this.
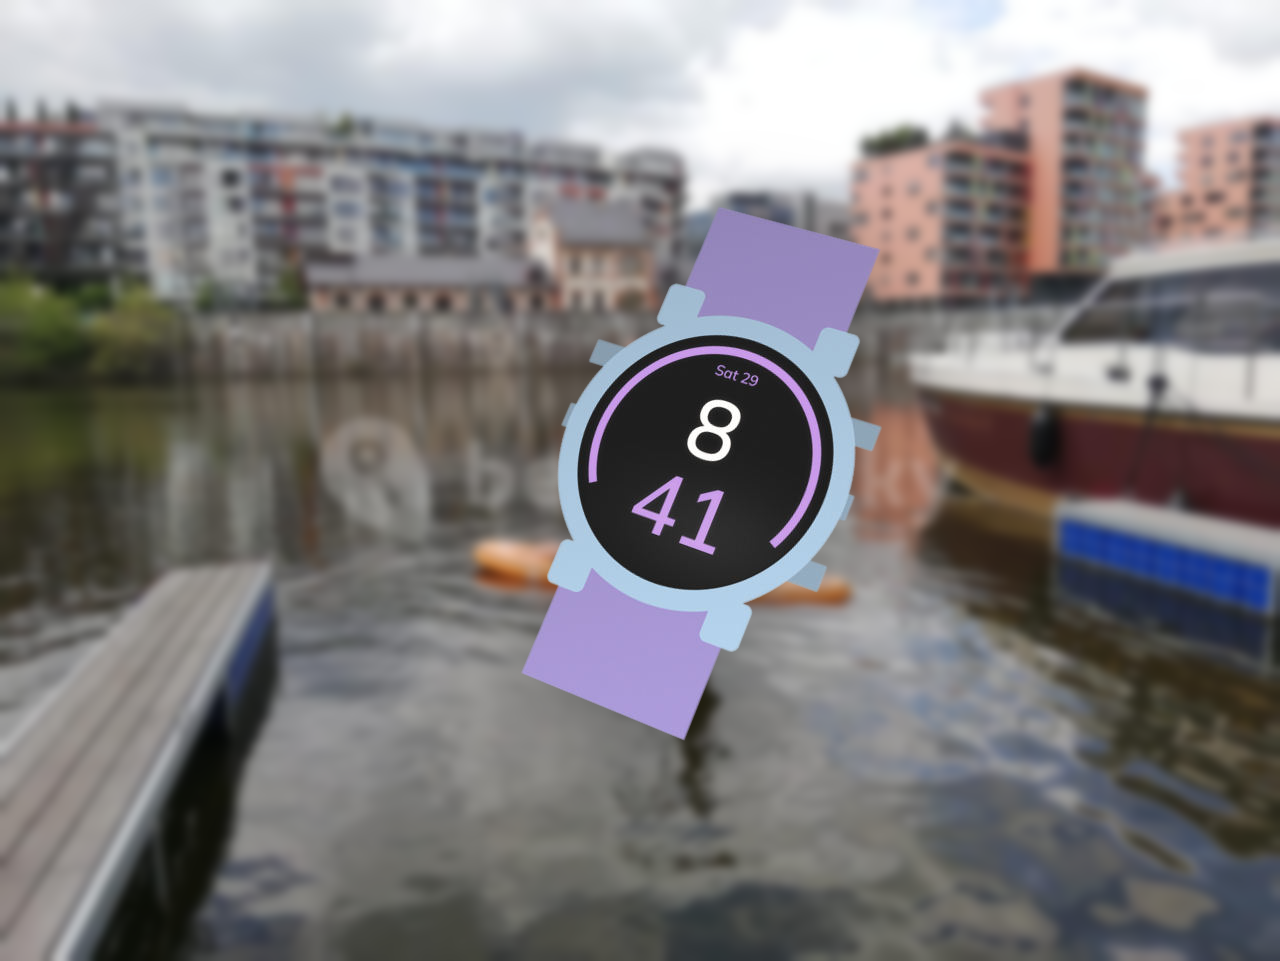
8:41
